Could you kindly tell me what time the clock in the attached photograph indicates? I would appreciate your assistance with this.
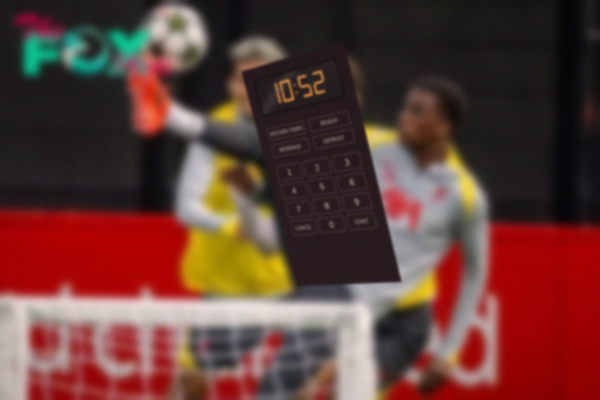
10:52
